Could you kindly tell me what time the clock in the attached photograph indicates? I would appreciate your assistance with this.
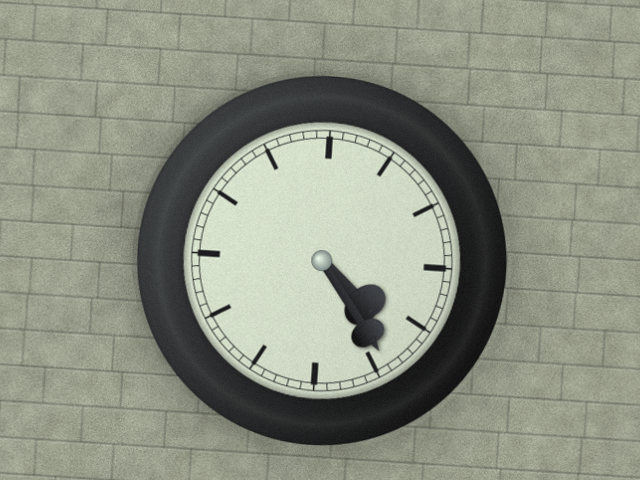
4:24
